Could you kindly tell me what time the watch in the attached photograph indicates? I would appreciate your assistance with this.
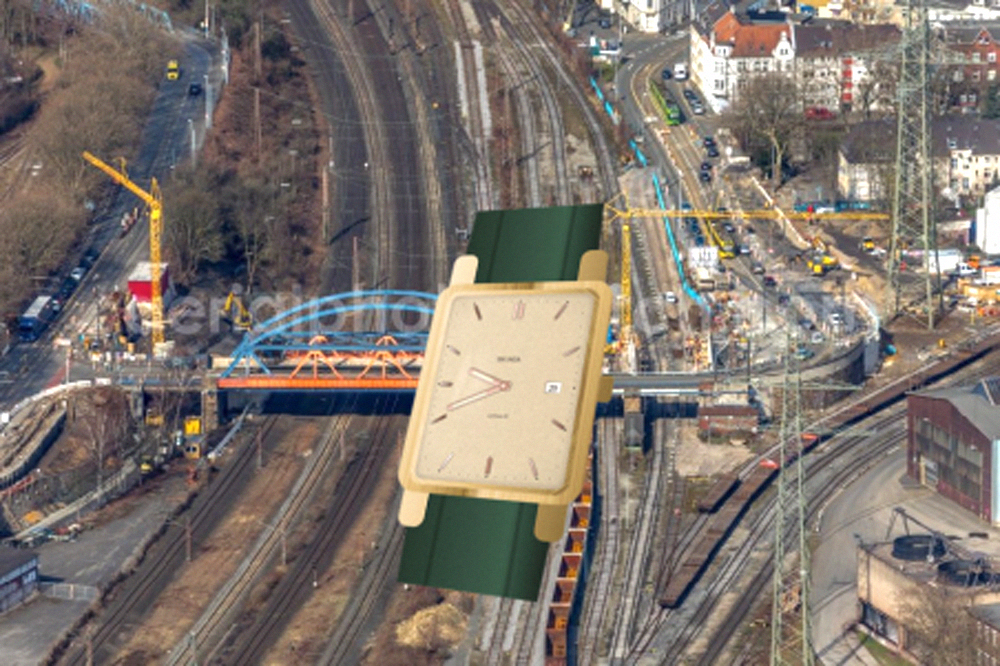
9:41
